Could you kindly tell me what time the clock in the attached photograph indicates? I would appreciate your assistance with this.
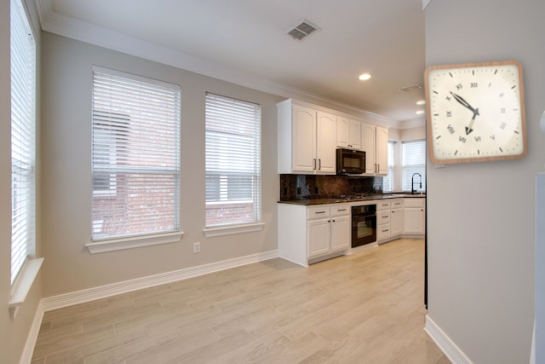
6:52
